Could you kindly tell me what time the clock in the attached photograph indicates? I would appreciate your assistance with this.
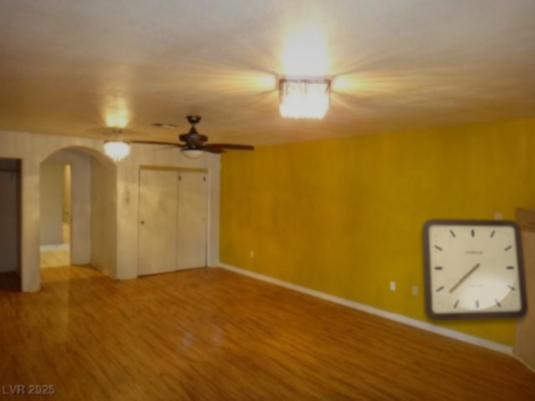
7:38
